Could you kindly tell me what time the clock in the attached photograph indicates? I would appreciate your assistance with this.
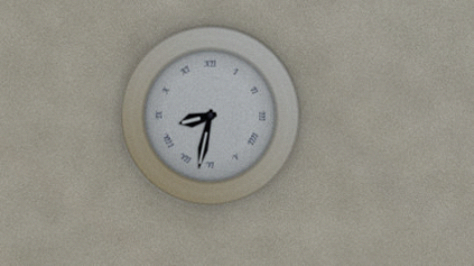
8:32
